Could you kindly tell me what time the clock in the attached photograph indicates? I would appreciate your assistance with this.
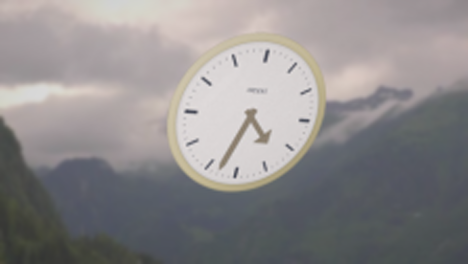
4:33
